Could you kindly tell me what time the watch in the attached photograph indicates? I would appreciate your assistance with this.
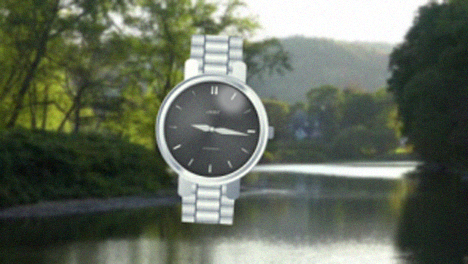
9:16
